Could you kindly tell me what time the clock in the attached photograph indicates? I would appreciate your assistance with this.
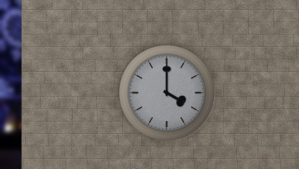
4:00
